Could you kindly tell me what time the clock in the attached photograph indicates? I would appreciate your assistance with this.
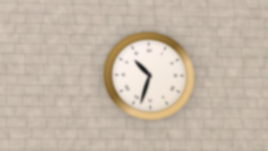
10:33
